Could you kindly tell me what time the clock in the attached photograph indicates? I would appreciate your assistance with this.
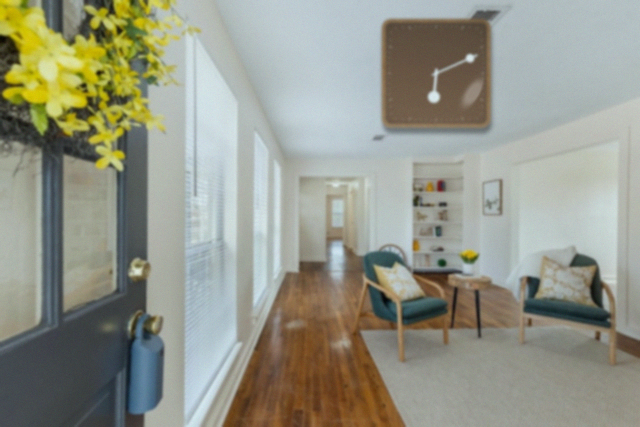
6:11
